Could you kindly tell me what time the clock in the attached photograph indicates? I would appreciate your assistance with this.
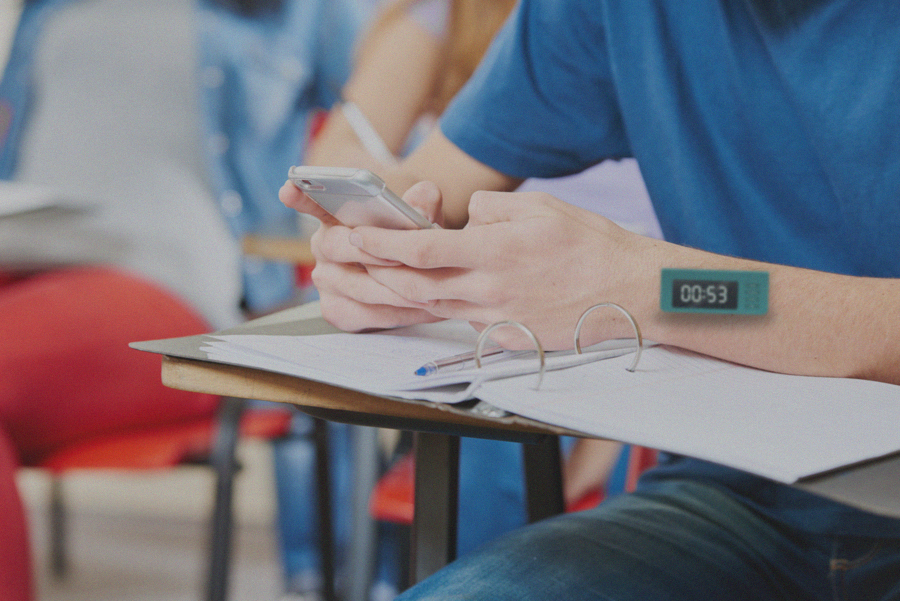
0:53
